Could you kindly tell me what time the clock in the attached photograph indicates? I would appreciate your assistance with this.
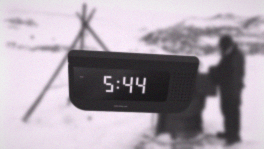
5:44
